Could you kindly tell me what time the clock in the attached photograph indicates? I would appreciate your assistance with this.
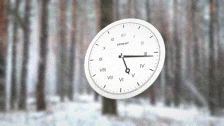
5:16
